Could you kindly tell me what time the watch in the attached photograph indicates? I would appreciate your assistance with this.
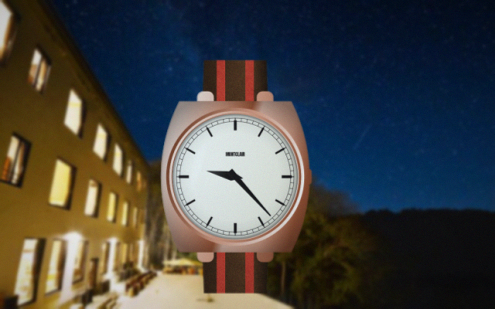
9:23
